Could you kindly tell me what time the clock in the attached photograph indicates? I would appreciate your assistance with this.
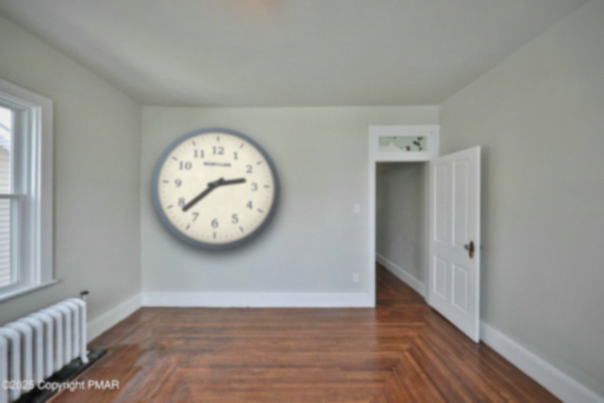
2:38
